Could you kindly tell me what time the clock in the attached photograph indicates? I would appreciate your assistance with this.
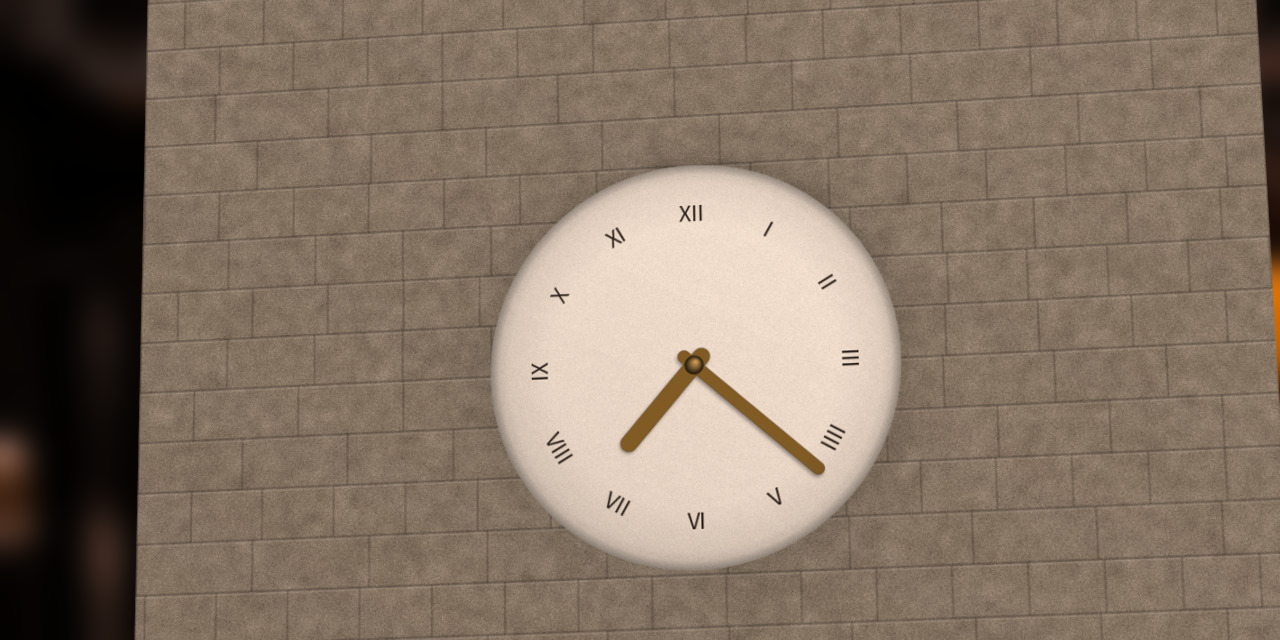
7:22
